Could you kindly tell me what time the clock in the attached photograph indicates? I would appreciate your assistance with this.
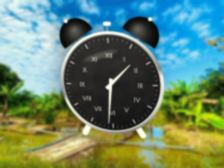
1:31
